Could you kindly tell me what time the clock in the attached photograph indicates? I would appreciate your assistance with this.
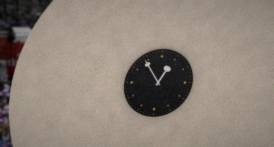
12:54
